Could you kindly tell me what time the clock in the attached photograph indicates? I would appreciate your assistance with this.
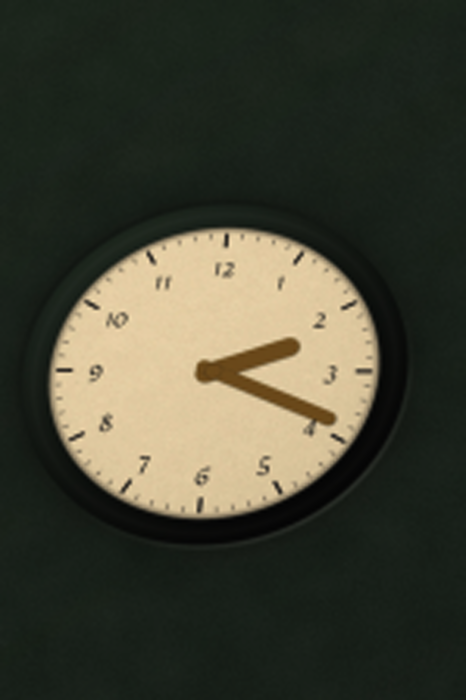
2:19
